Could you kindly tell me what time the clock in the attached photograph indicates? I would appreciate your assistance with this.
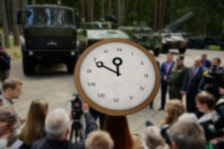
11:49
